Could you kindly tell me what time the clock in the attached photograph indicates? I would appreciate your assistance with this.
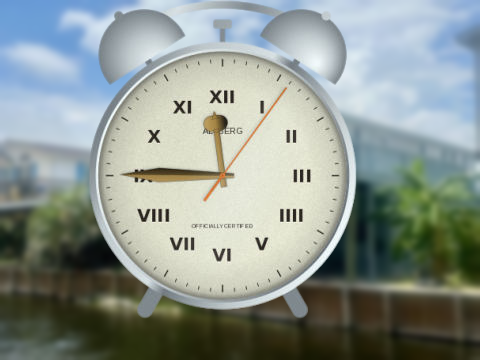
11:45:06
